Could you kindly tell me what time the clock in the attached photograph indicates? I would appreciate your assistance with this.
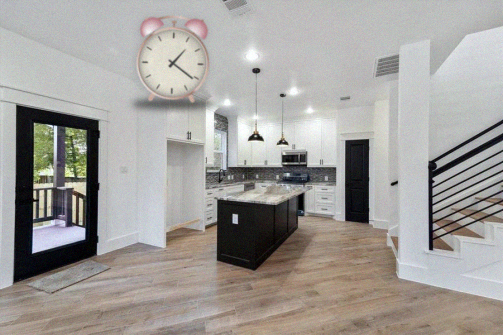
1:21
